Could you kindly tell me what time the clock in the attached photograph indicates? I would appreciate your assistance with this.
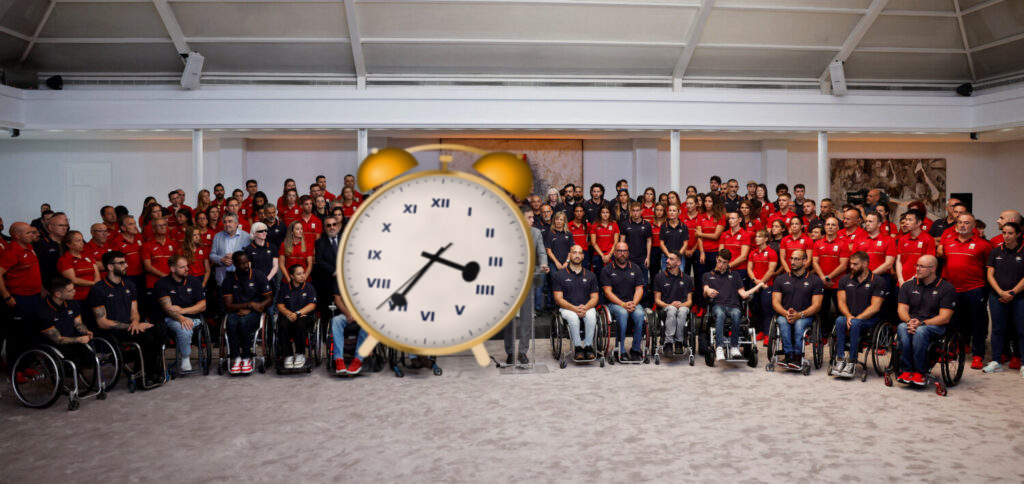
3:35:37
